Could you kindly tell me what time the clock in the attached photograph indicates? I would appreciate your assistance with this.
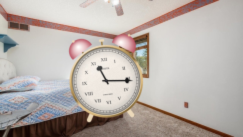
11:16
